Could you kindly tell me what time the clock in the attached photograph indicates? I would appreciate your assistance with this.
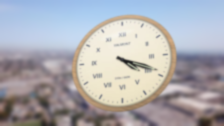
4:19
